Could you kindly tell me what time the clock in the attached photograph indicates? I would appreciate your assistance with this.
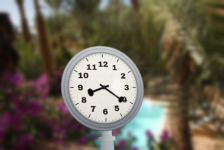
8:21
